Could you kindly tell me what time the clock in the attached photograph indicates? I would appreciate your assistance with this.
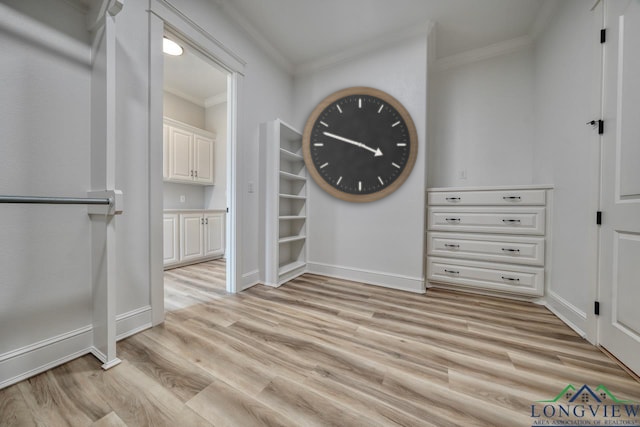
3:48
